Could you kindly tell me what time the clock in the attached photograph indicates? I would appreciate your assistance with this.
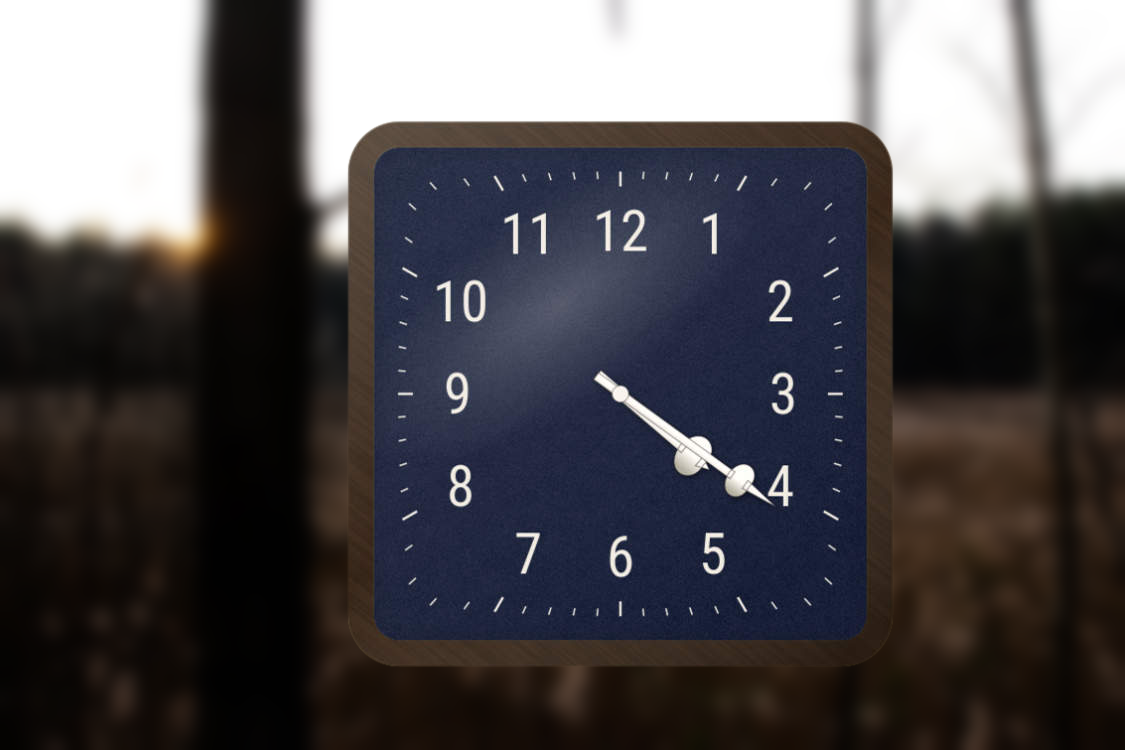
4:21
